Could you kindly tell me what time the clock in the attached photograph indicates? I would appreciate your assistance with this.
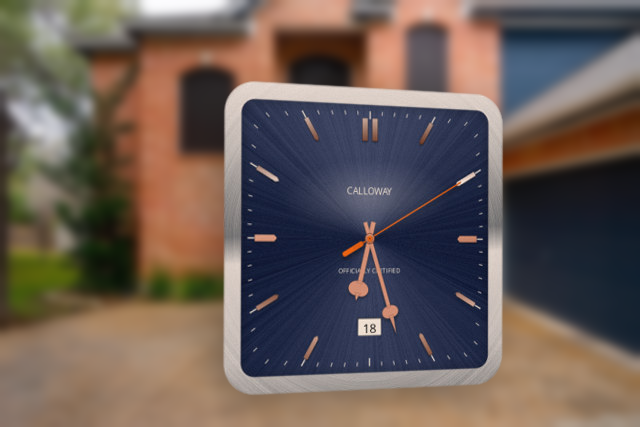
6:27:10
